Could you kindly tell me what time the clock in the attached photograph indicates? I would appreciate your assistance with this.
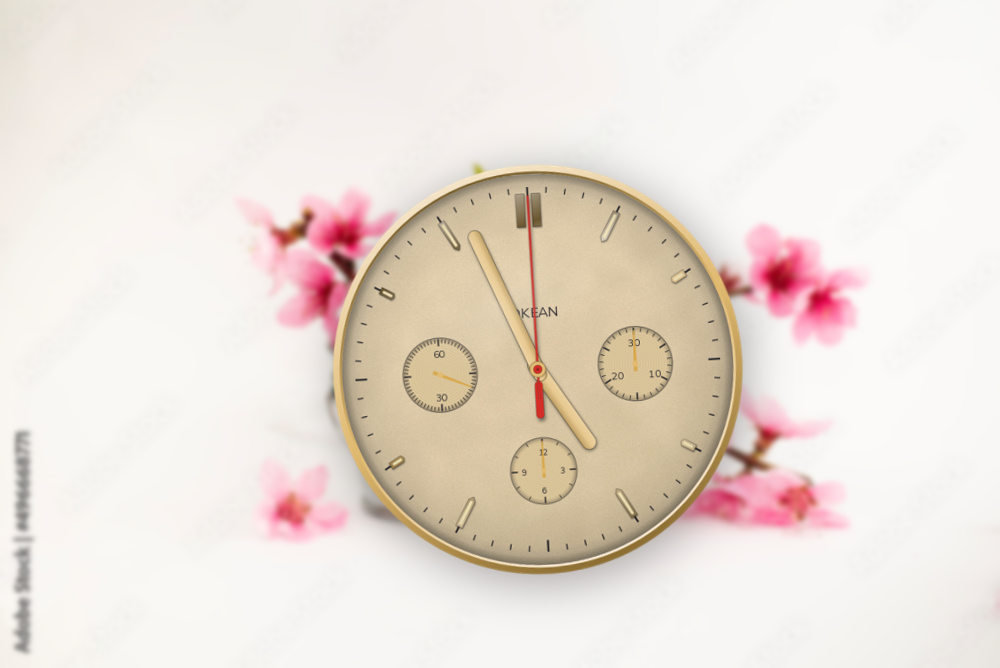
4:56:19
